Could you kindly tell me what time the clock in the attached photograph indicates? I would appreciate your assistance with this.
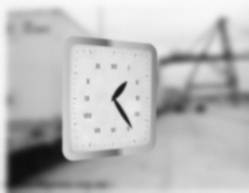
1:24
